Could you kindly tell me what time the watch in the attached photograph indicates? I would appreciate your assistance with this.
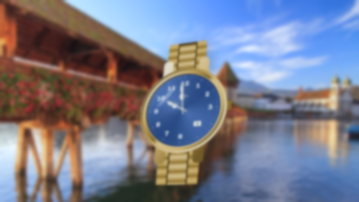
9:59
